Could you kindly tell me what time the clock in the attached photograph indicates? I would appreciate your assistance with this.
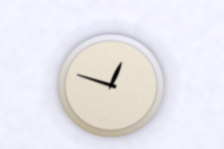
12:48
